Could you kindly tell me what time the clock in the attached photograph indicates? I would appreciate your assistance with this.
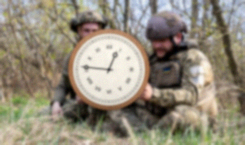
12:46
